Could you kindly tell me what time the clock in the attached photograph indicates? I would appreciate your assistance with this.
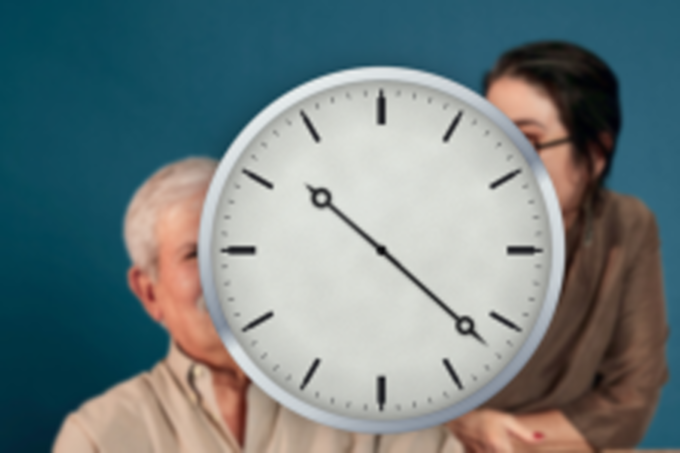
10:22
